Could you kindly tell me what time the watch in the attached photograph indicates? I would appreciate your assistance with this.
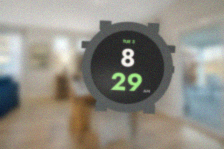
8:29
